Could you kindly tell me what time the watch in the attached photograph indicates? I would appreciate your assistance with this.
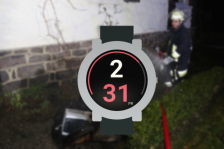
2:31
